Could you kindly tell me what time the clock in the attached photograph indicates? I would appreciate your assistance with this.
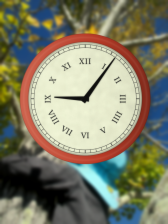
9:06
